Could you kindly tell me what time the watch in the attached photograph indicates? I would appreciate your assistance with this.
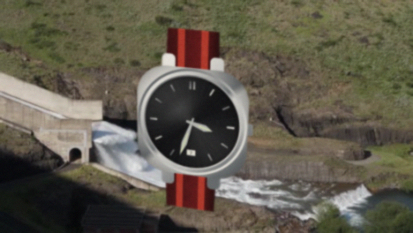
3:33
